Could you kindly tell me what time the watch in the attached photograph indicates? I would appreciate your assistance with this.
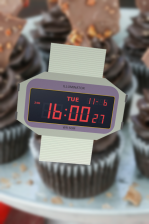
16:00:27
